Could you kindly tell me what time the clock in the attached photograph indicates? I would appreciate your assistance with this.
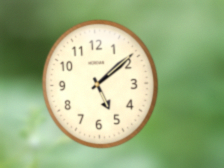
5:09
